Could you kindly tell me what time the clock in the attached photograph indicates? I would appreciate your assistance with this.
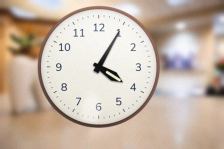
4:05
